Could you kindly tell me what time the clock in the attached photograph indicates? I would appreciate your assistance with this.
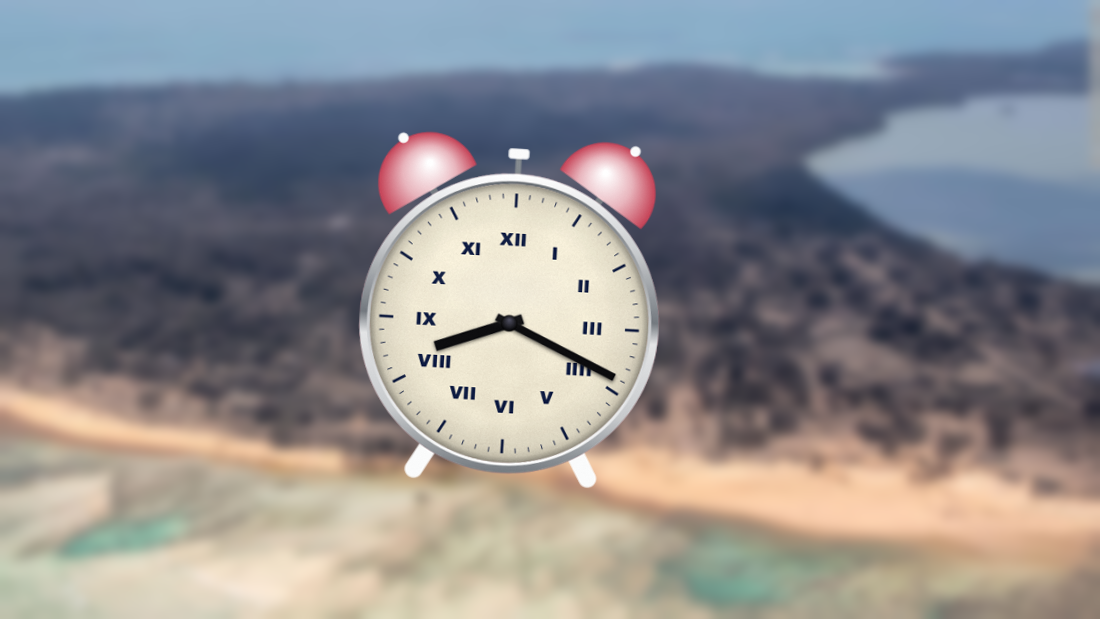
8:19
